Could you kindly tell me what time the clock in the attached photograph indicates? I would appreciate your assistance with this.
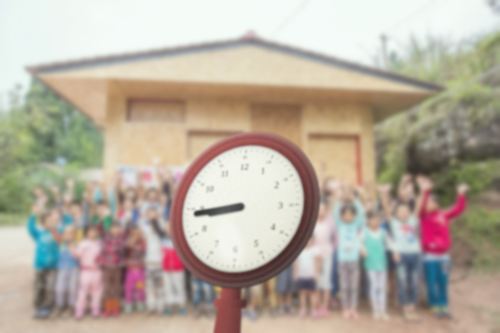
8:44
